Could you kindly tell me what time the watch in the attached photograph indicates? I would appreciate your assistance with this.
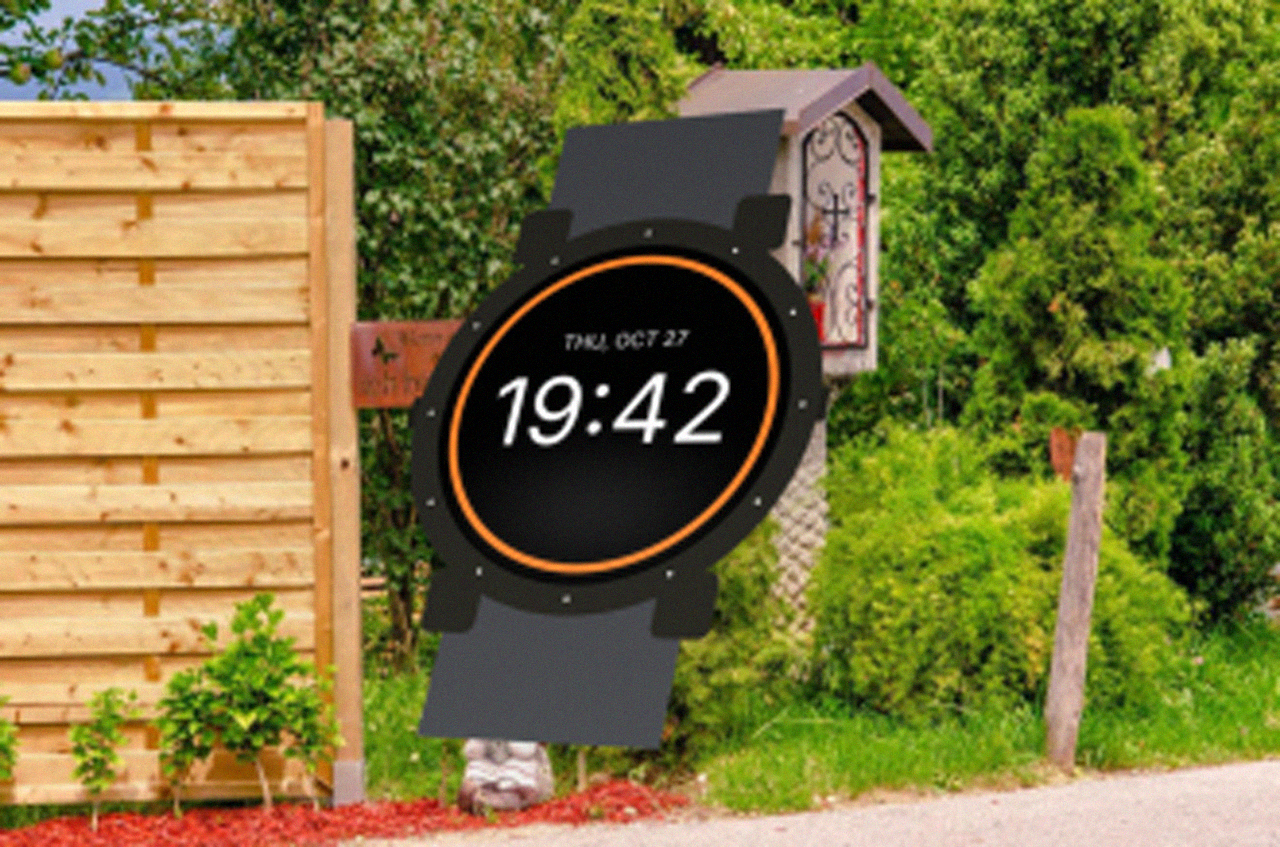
19:42
